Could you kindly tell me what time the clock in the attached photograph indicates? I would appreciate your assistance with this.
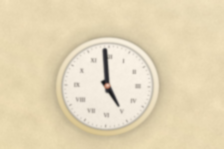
4:59
